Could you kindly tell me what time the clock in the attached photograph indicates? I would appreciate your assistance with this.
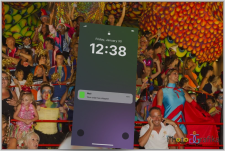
12:38
